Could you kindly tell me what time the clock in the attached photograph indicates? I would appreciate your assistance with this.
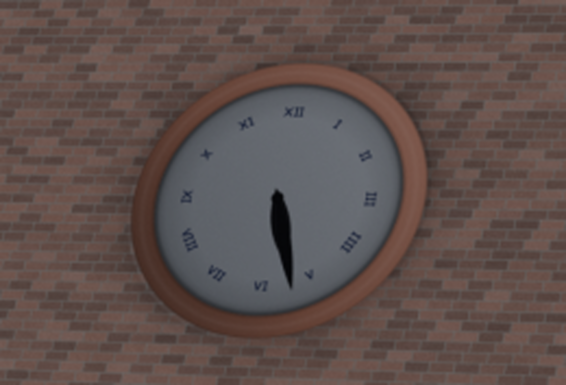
5:27
